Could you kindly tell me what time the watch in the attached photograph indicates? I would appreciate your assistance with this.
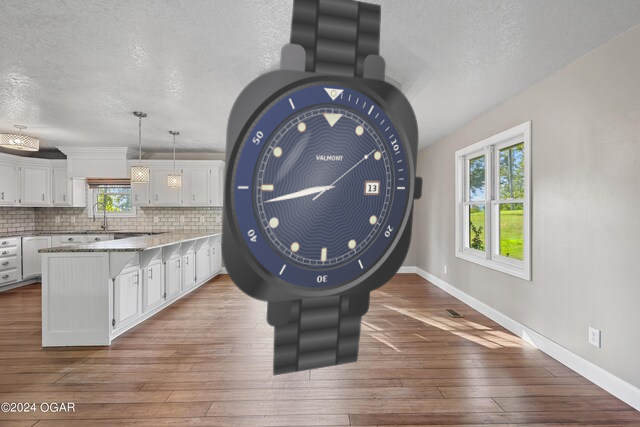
8:43:09
